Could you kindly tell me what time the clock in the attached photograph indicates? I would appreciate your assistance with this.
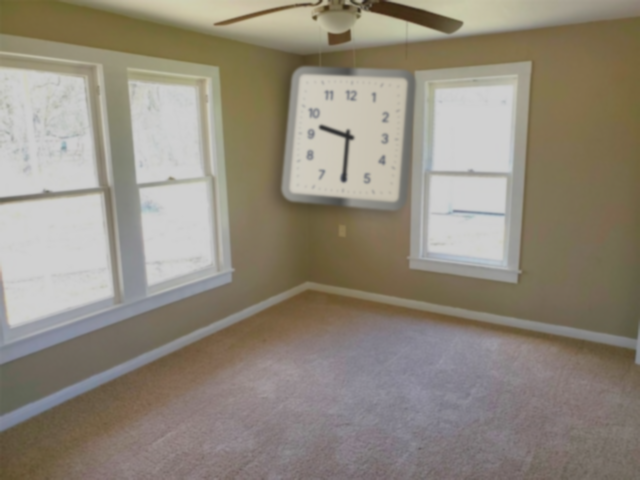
9:30
